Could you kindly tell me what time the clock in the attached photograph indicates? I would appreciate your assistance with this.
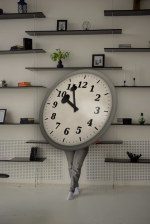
9:56
